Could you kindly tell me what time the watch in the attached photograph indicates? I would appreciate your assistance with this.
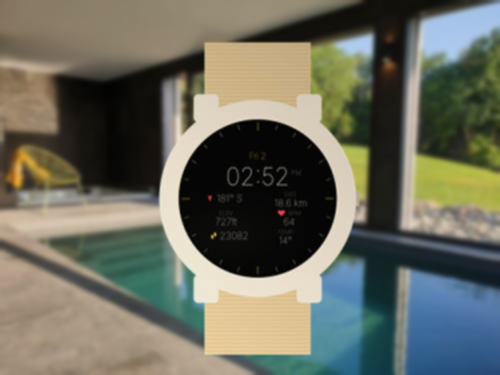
2:52
